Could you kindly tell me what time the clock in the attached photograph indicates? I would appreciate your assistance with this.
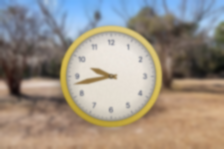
9:43
